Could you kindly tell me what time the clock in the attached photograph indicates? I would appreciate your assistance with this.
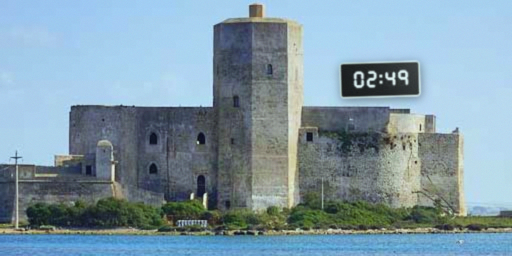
2:49
